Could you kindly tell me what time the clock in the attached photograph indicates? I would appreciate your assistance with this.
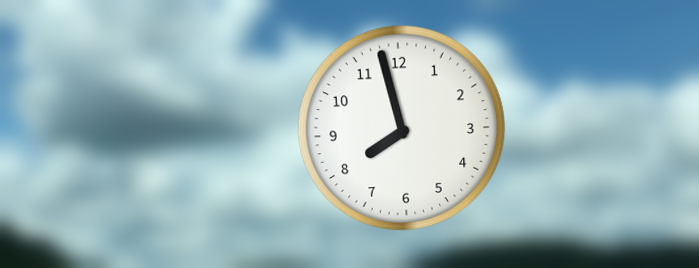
7:58
